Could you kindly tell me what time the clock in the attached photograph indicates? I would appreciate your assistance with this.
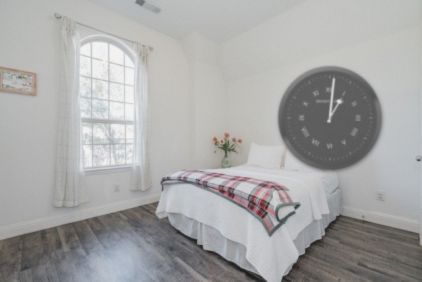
1:01
